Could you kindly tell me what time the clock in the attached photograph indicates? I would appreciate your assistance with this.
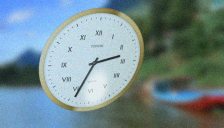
2:34
